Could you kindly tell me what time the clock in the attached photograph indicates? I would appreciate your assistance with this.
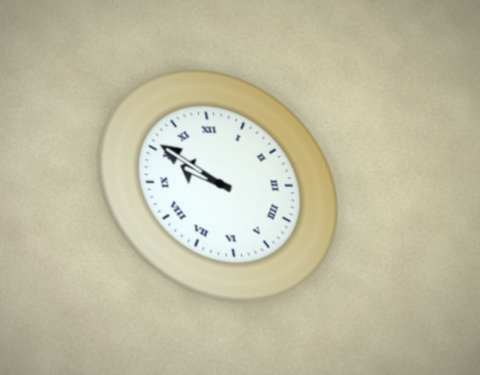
9:51
